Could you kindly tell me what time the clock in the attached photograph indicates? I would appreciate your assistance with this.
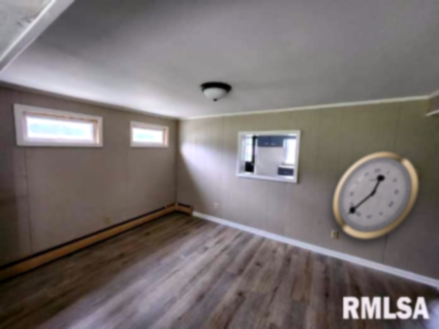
12:38
